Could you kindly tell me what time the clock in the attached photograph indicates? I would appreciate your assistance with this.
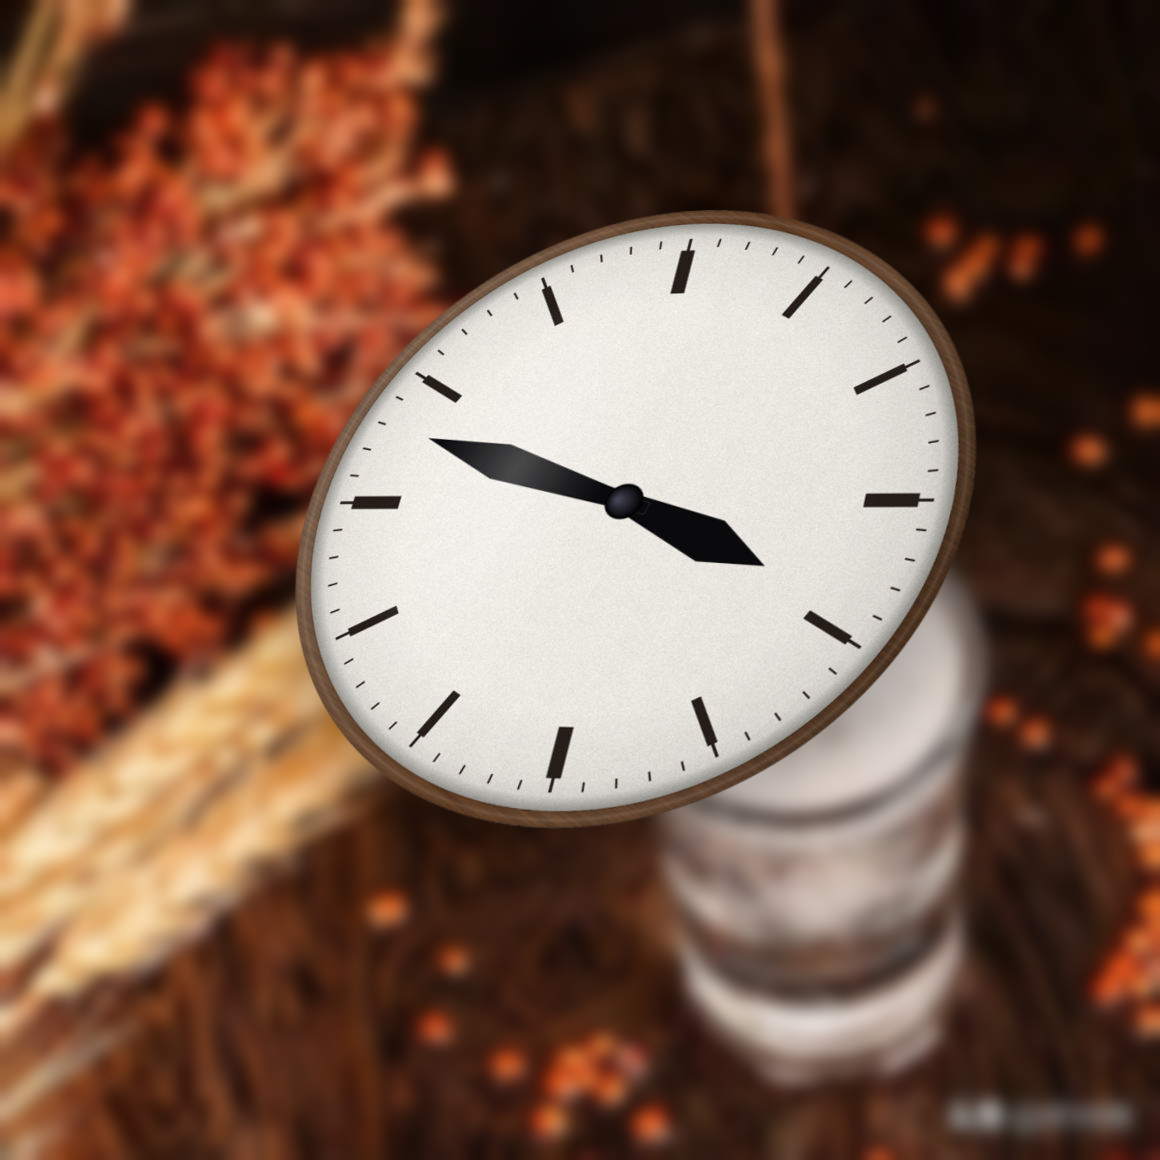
3:48
